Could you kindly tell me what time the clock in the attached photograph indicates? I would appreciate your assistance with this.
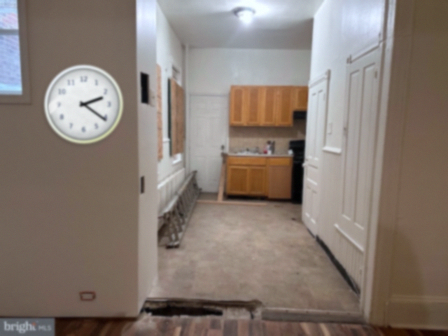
2:21
